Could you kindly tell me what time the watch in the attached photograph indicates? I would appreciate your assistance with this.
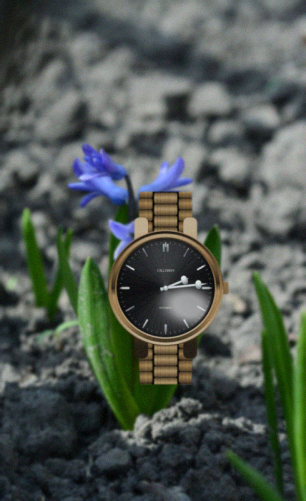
2:14
